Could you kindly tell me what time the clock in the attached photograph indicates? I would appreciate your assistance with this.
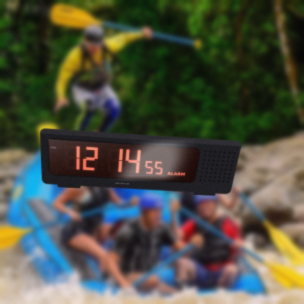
12:14:55
